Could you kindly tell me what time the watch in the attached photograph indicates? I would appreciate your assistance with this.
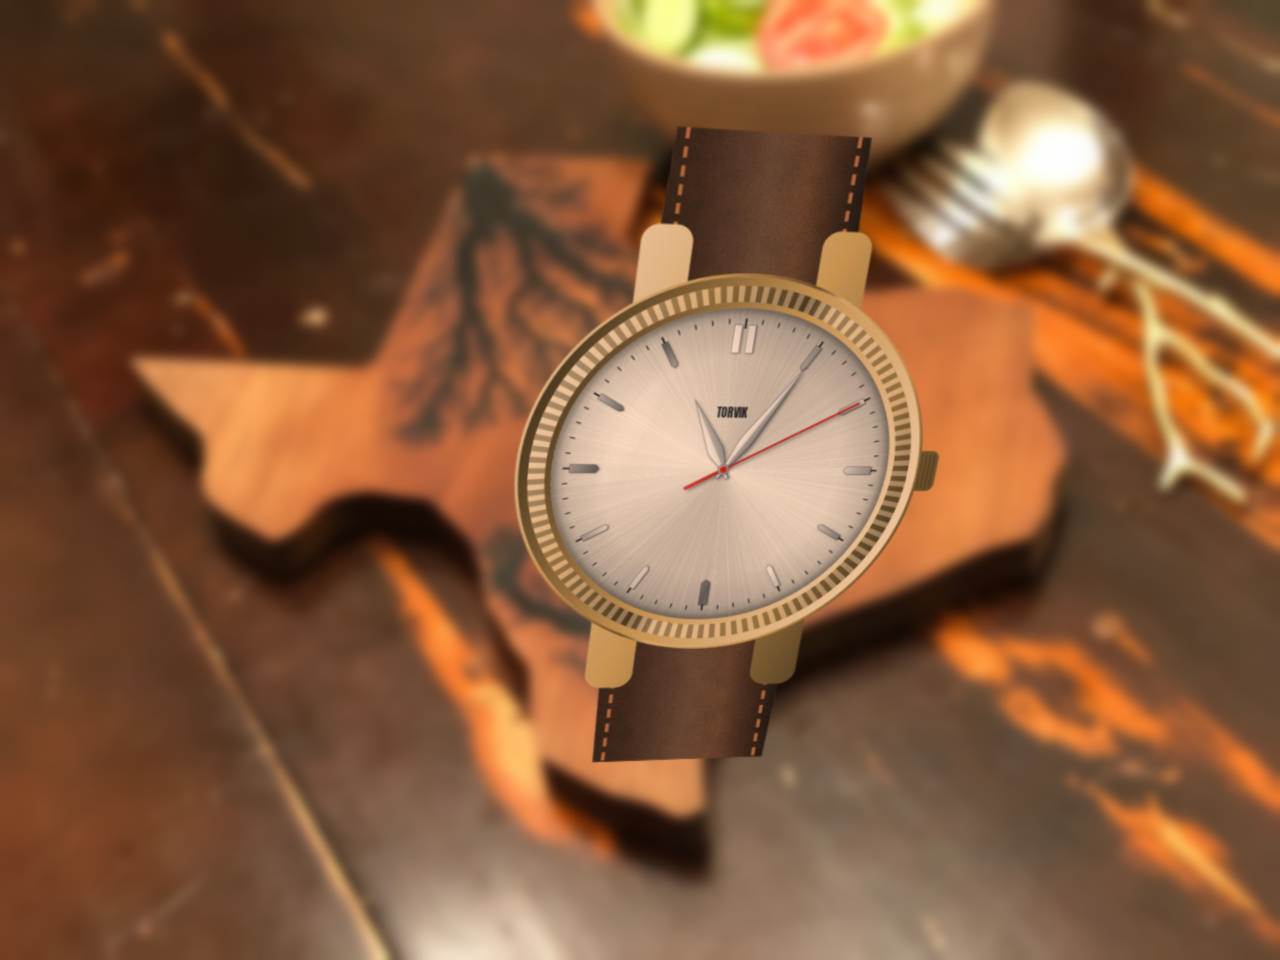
11:05:10
